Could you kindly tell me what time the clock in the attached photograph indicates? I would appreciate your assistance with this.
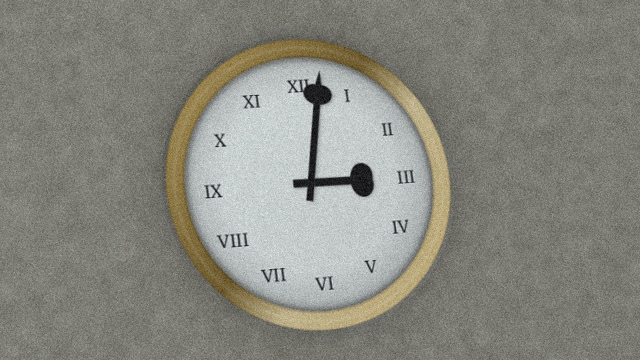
3:02
